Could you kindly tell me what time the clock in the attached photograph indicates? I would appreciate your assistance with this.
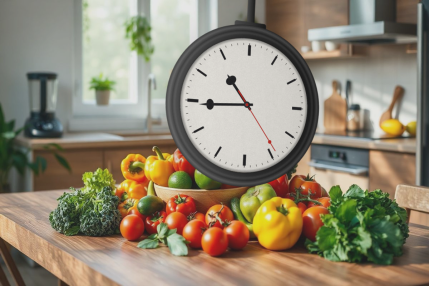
10:44:24
